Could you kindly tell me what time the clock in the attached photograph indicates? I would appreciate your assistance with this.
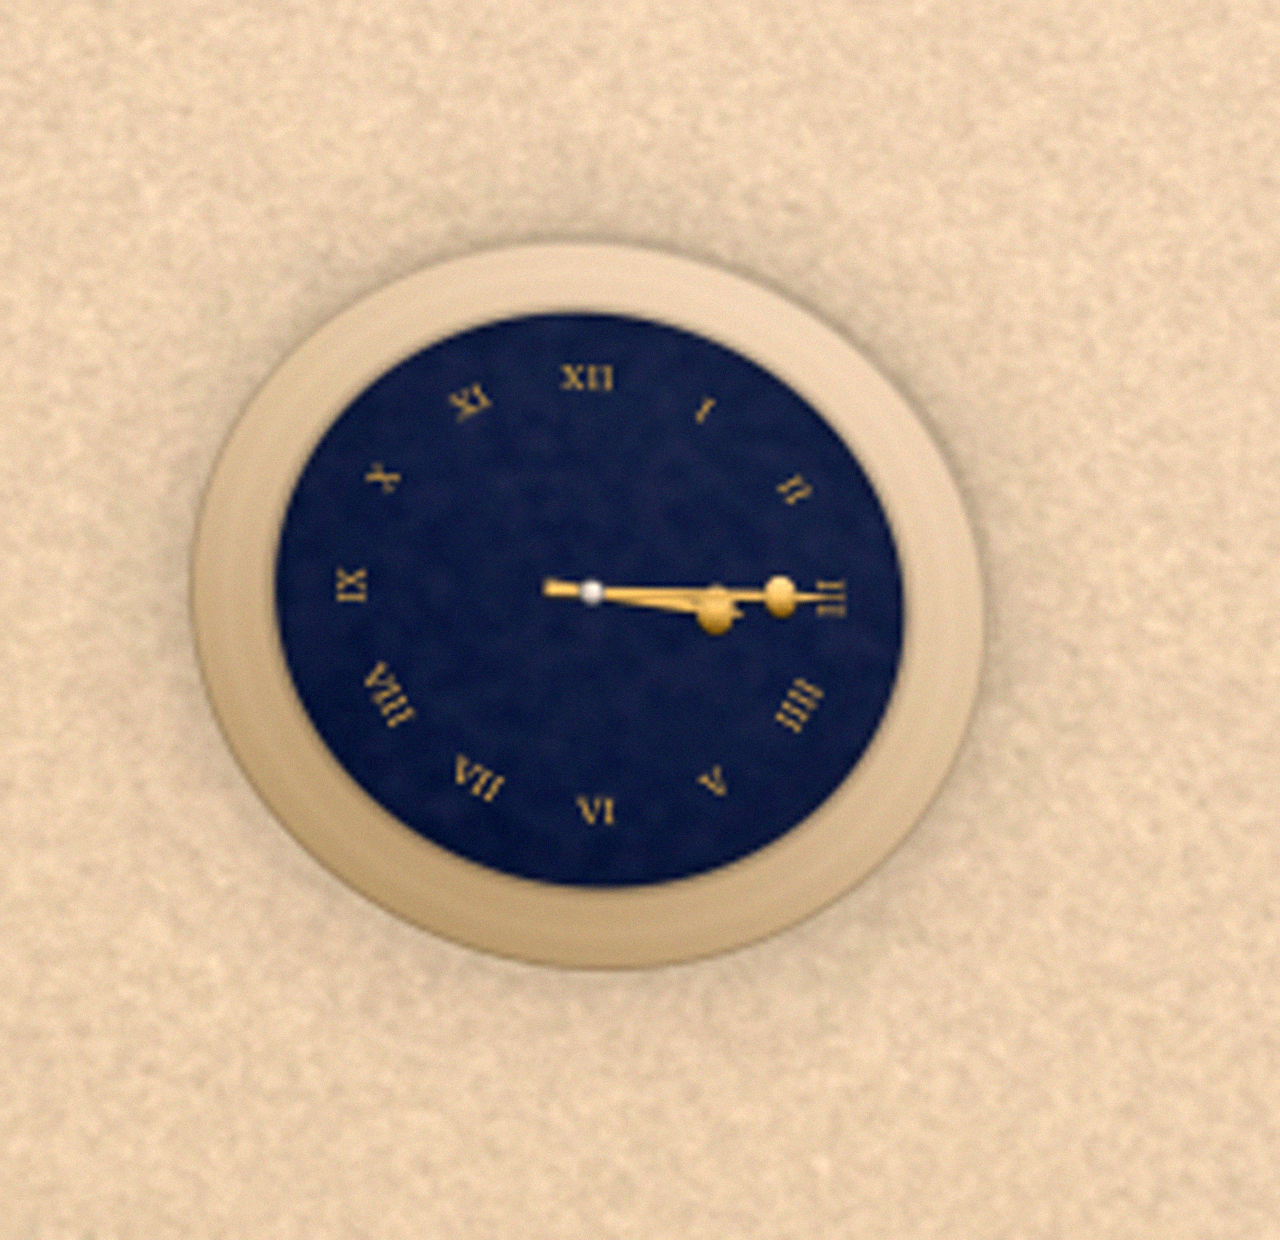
3:15
